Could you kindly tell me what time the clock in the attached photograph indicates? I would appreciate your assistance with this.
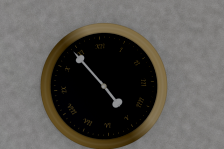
4:54
